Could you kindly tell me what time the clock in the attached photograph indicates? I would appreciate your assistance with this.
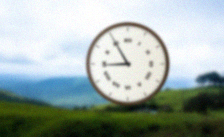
8:55
